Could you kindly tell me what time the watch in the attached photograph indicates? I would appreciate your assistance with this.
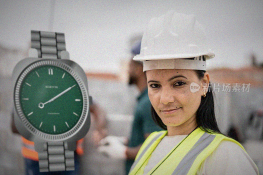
8:10
